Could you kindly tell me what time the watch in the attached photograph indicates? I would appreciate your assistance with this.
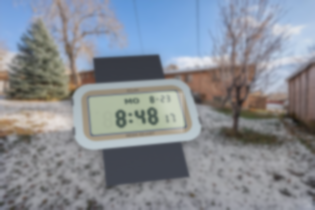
8:48
